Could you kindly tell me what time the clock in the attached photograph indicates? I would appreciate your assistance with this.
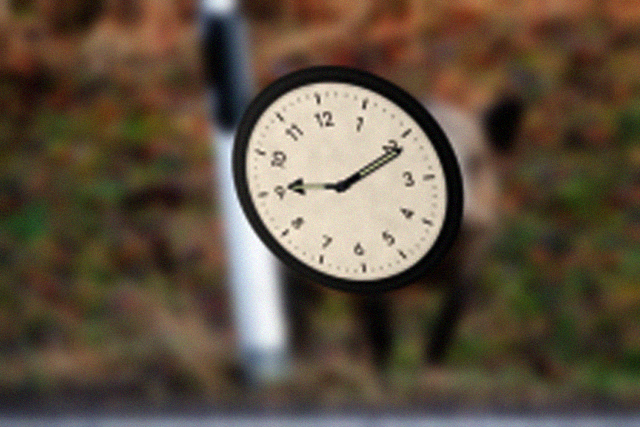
9:11
